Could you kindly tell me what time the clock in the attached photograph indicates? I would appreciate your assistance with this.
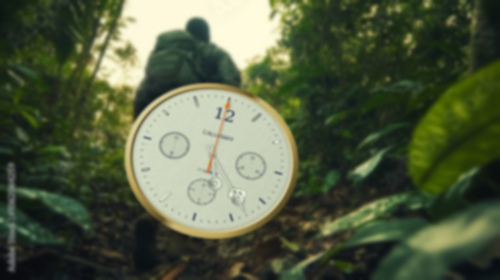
5:23
